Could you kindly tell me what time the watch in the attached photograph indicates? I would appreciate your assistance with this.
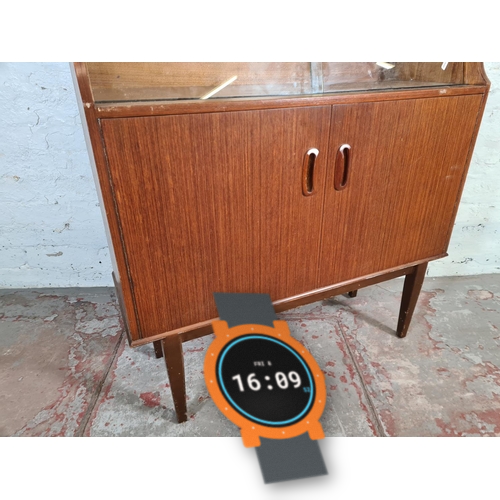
16:09
